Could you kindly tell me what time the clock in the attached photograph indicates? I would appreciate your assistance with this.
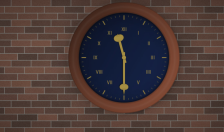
11:30
